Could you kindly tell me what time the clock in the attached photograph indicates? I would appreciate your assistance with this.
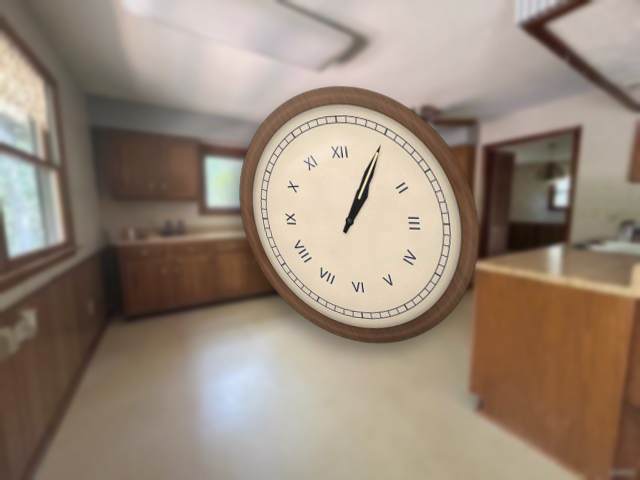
1:05
